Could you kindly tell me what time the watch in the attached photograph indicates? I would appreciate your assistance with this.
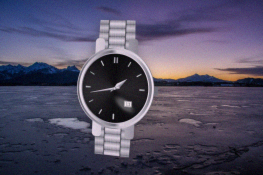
1:43
